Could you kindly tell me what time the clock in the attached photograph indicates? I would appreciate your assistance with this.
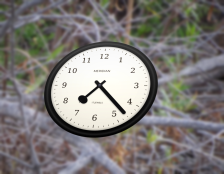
7:23
